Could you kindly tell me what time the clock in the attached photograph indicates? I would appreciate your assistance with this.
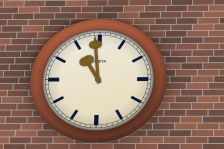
10:59
